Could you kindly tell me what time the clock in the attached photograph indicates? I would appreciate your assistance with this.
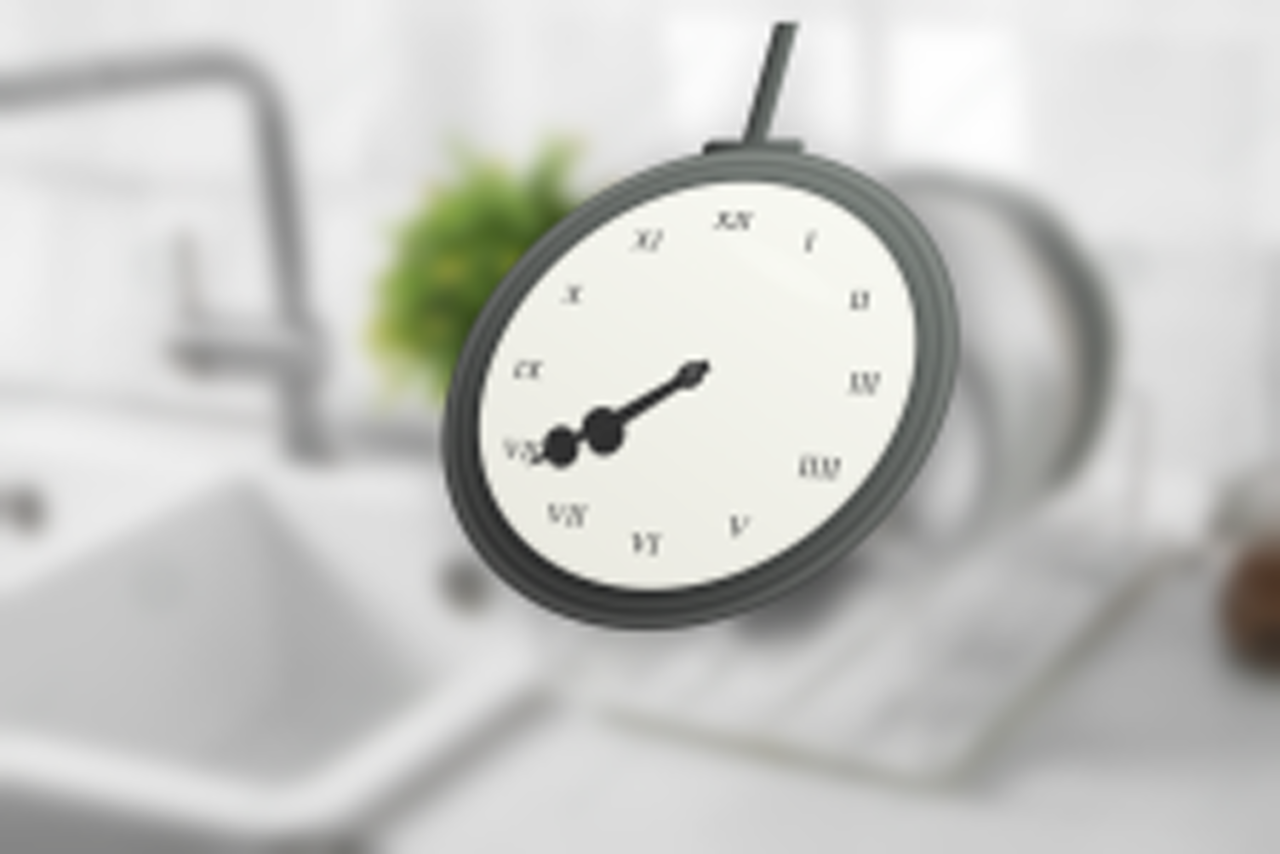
7:39
